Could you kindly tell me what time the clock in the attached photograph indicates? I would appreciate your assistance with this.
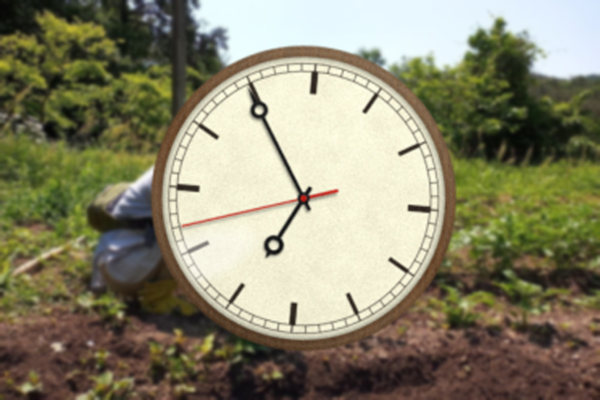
6:54:42
